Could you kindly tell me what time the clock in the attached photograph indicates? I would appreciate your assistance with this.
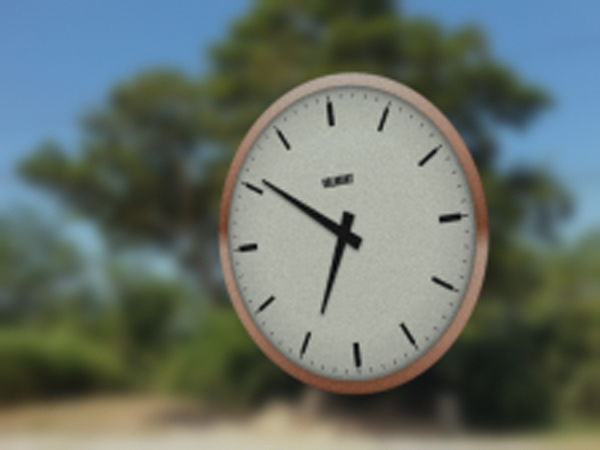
6:51
